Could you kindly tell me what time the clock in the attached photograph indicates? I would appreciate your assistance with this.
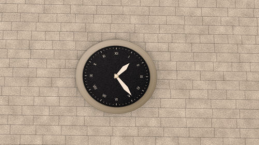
1:24
